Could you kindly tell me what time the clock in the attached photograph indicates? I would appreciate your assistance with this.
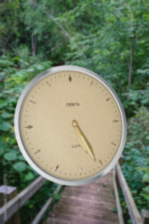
5:26
